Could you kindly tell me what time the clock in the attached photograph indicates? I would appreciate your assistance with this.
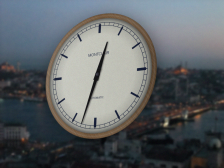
12:33
